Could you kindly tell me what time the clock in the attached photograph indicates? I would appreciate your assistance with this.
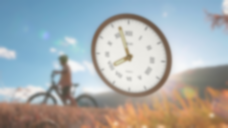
7:57
